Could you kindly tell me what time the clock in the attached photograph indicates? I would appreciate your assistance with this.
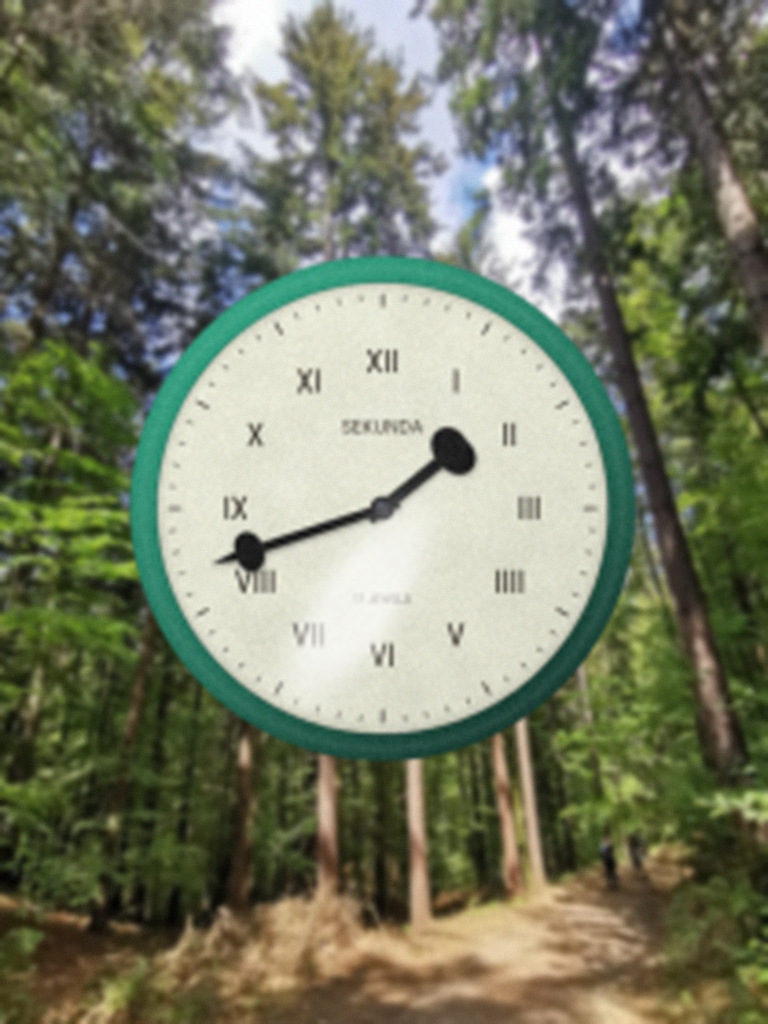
1:42
